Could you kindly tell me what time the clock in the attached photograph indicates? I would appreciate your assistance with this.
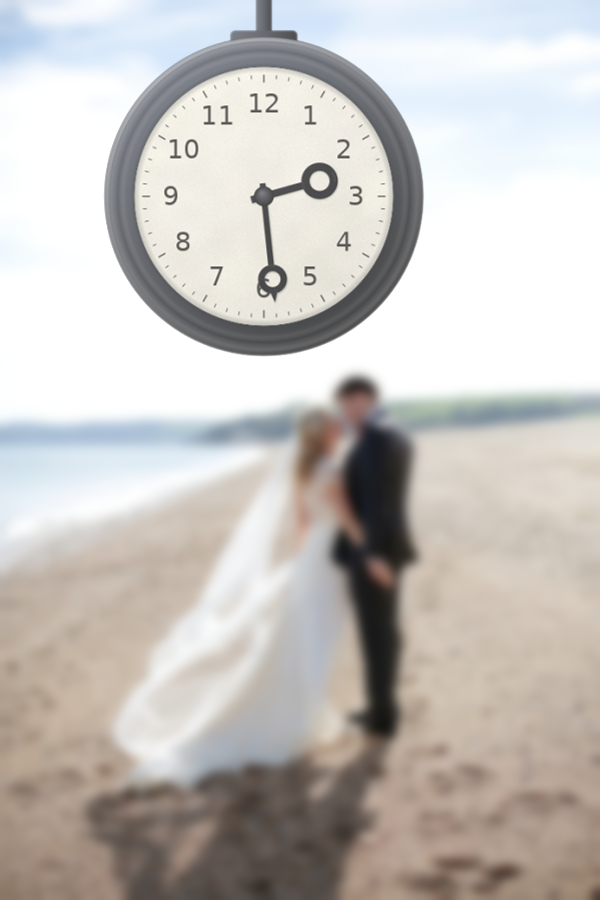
2:29
